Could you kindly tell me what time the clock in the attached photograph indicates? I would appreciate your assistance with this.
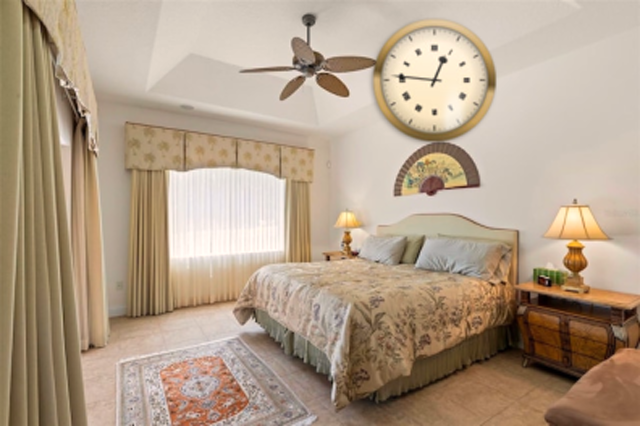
12:46
